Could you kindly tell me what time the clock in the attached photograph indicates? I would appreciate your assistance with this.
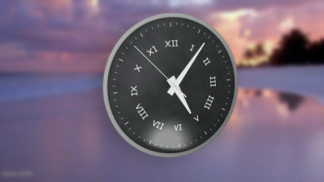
5:06:53
